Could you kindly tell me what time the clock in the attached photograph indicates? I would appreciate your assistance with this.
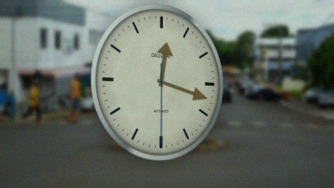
12:17:30
